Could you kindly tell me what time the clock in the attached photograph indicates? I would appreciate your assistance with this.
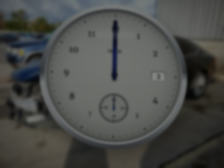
12:00
